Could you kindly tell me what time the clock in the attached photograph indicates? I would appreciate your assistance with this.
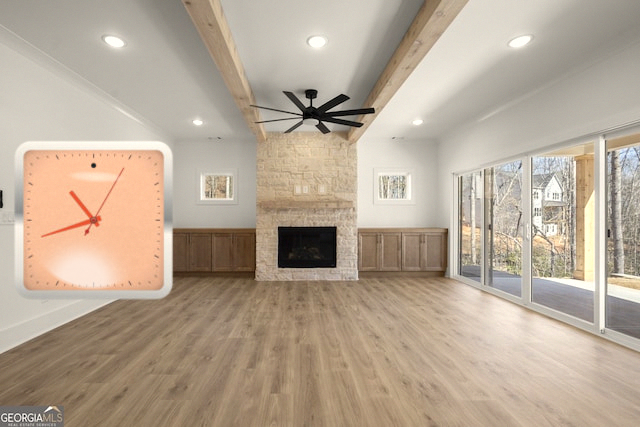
10:42:05
